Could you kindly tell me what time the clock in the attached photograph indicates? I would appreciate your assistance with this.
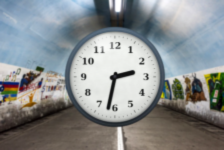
2:32
